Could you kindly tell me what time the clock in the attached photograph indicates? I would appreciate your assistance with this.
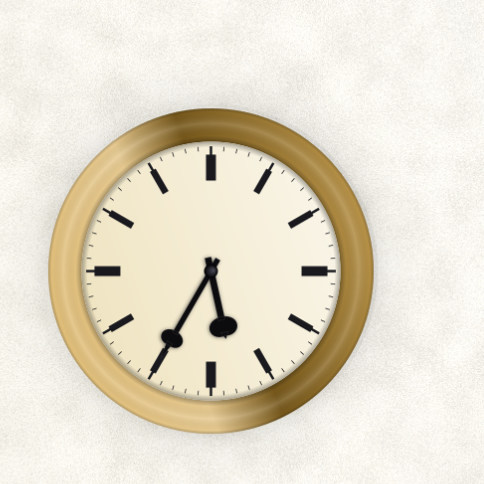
5:35
